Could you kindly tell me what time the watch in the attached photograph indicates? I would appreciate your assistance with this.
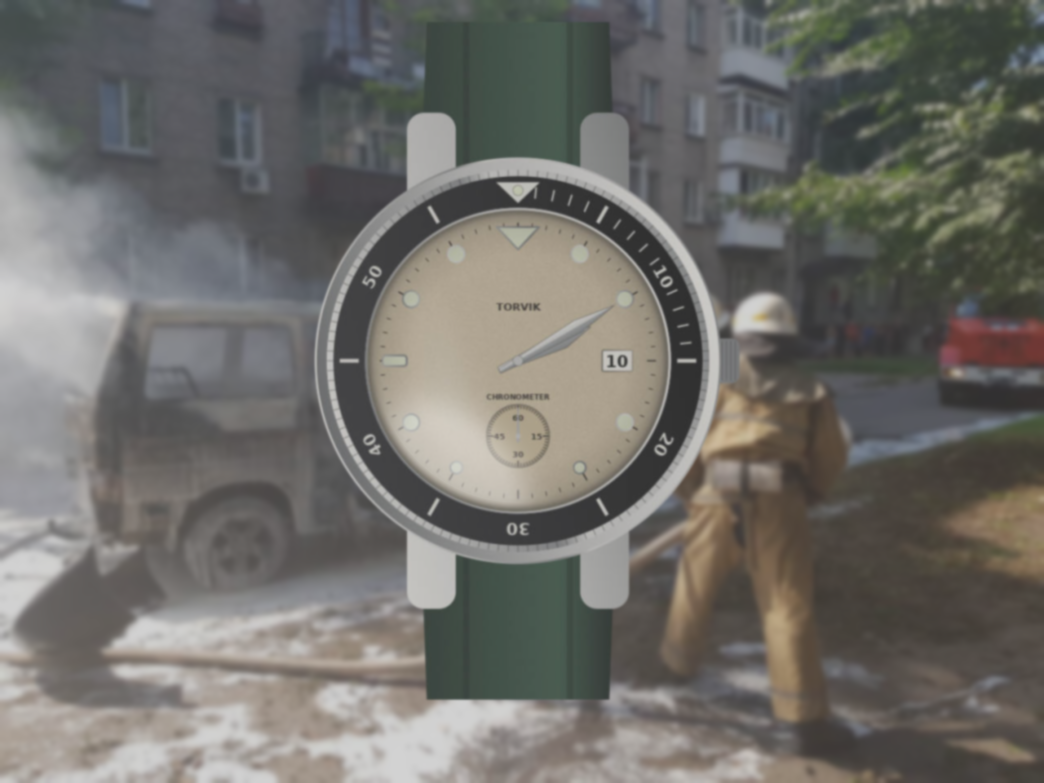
2:10
